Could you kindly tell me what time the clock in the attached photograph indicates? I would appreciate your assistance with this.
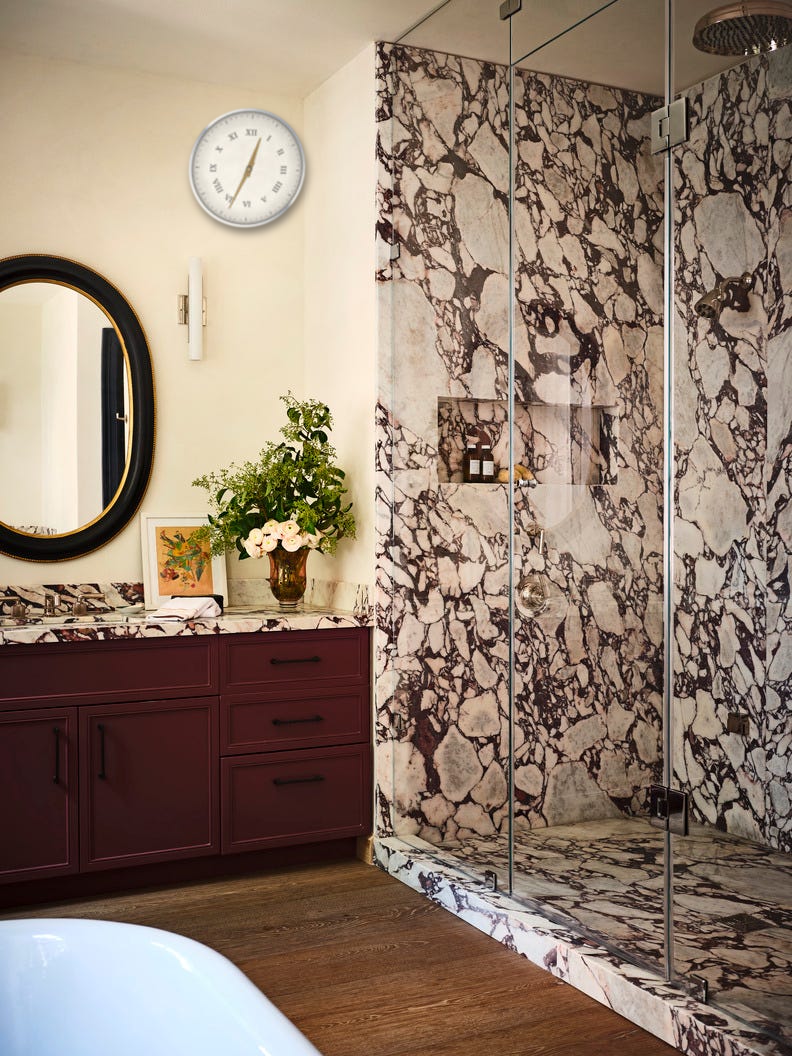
12:34
